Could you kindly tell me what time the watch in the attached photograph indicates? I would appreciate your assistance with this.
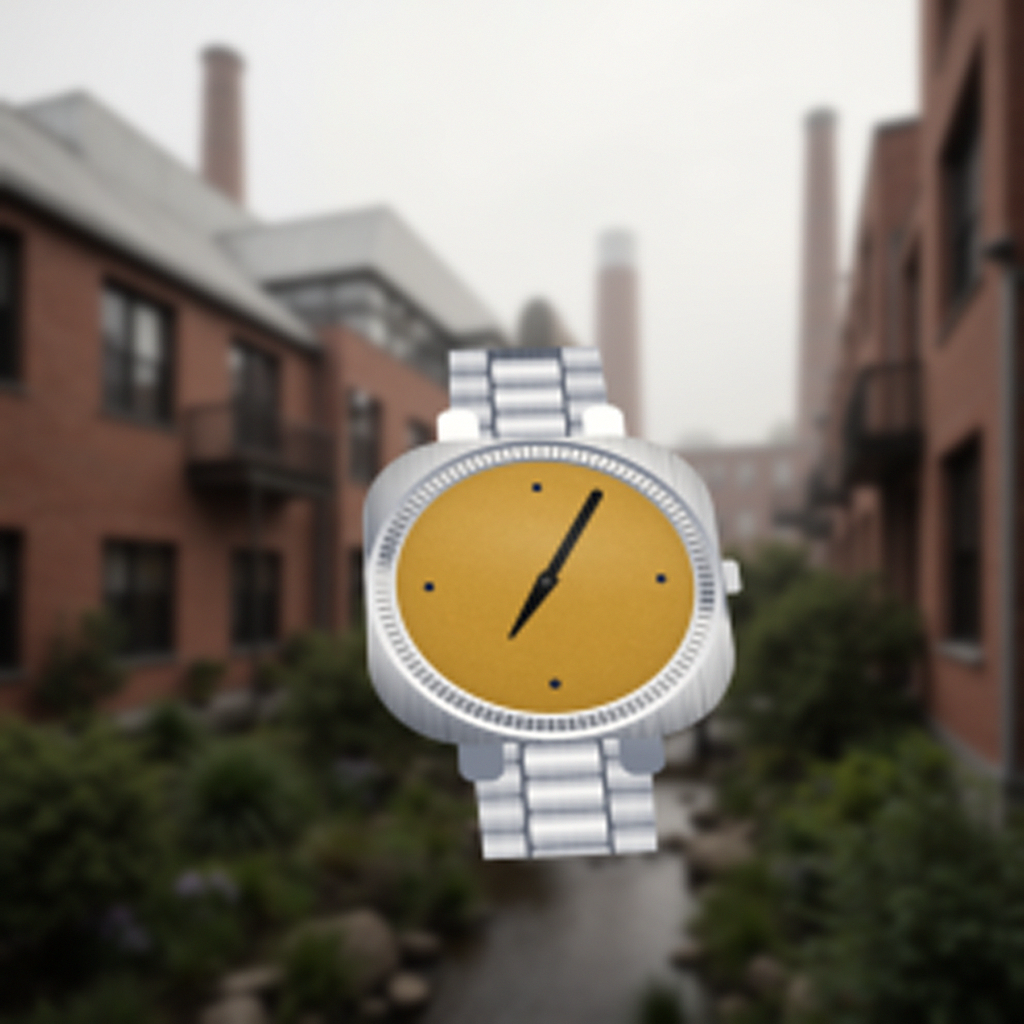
7:05
